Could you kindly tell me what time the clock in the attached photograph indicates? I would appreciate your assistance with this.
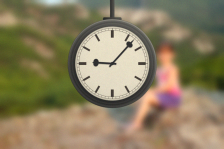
9:07
